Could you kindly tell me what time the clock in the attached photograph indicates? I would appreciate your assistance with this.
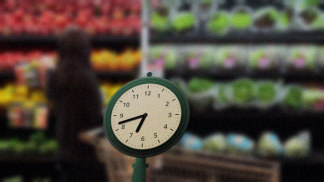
6:42
